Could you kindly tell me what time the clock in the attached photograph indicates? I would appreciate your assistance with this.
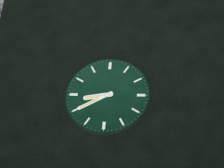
8:40
